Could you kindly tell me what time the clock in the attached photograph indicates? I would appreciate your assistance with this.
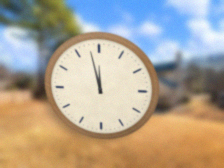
11:58
